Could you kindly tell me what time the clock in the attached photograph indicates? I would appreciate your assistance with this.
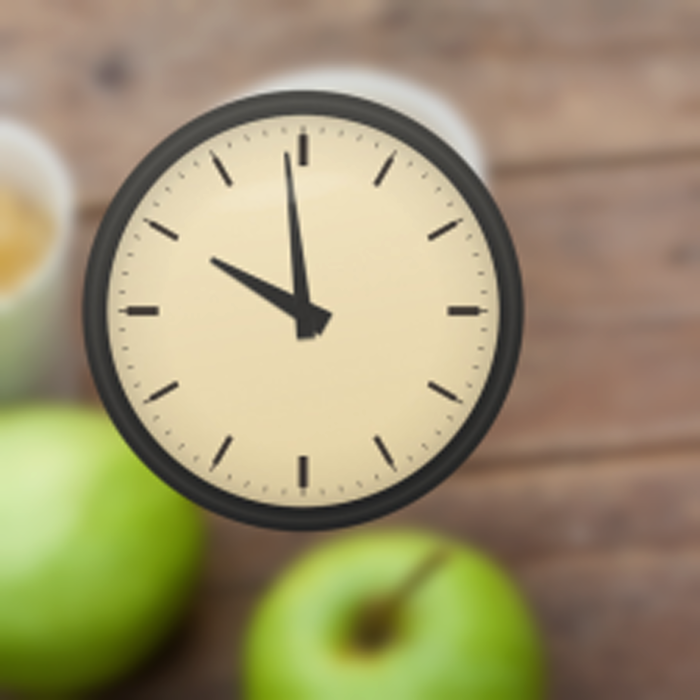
9:59
